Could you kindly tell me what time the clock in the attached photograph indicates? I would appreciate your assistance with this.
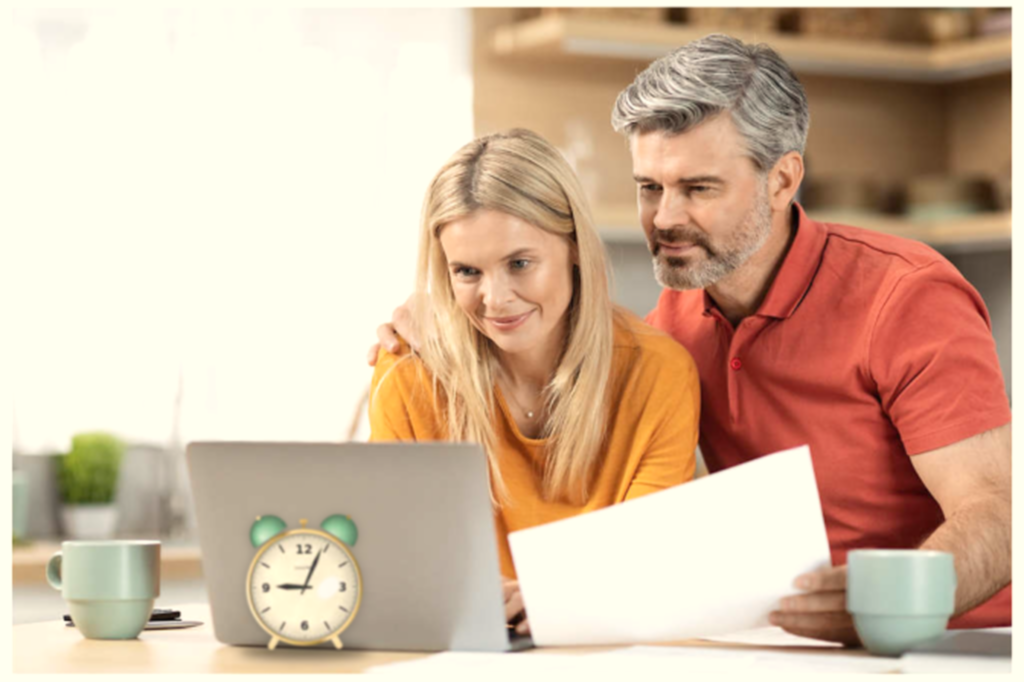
9:04
